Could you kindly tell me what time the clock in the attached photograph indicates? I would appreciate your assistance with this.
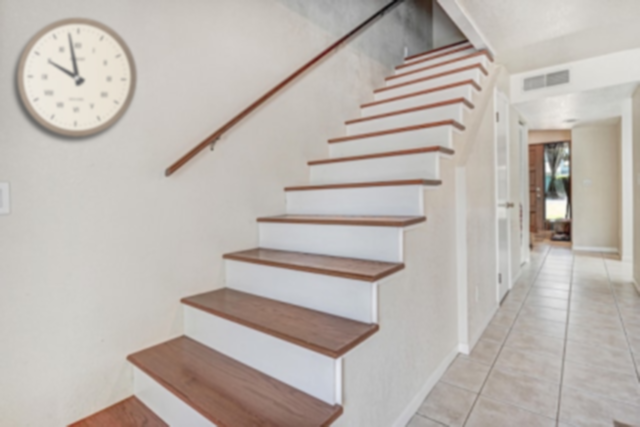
9:58
